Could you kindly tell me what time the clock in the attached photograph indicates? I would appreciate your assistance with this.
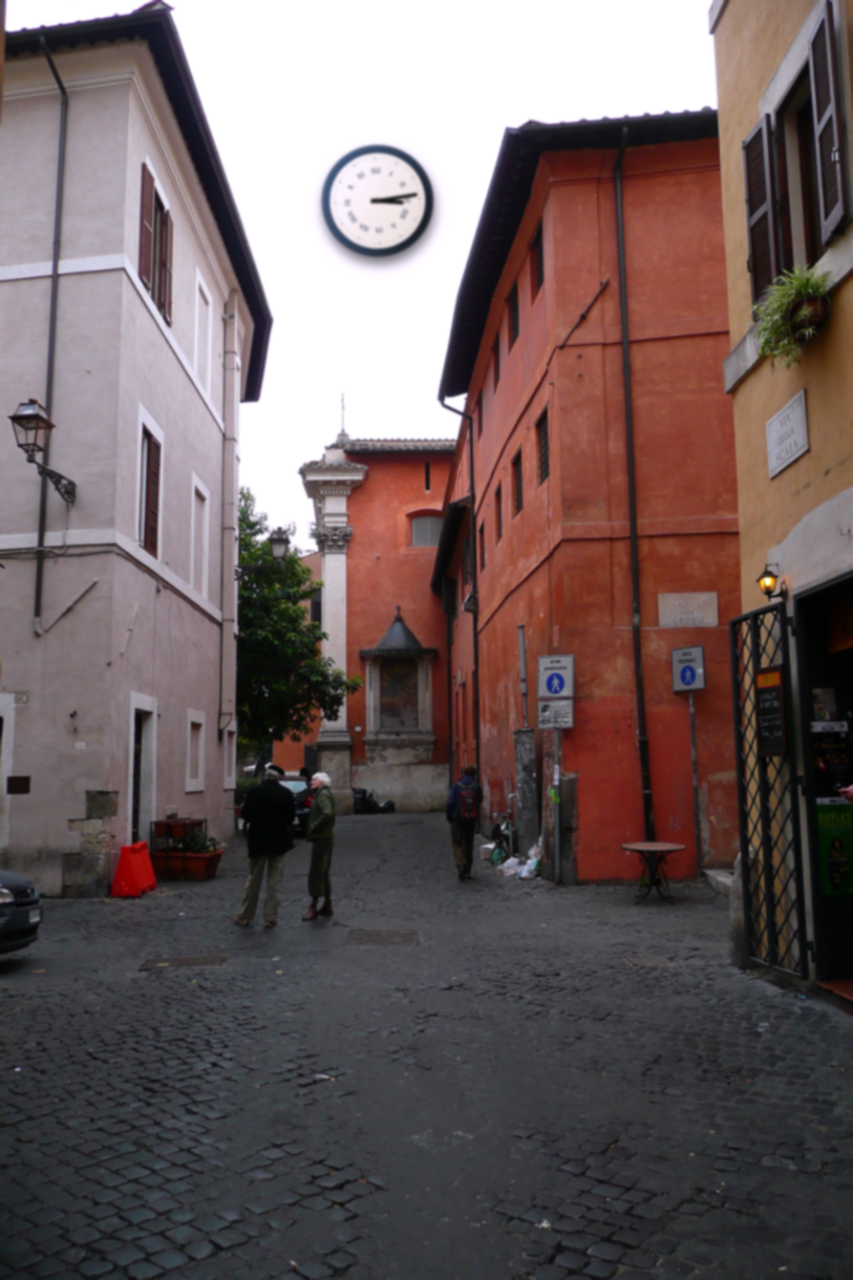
3:14
